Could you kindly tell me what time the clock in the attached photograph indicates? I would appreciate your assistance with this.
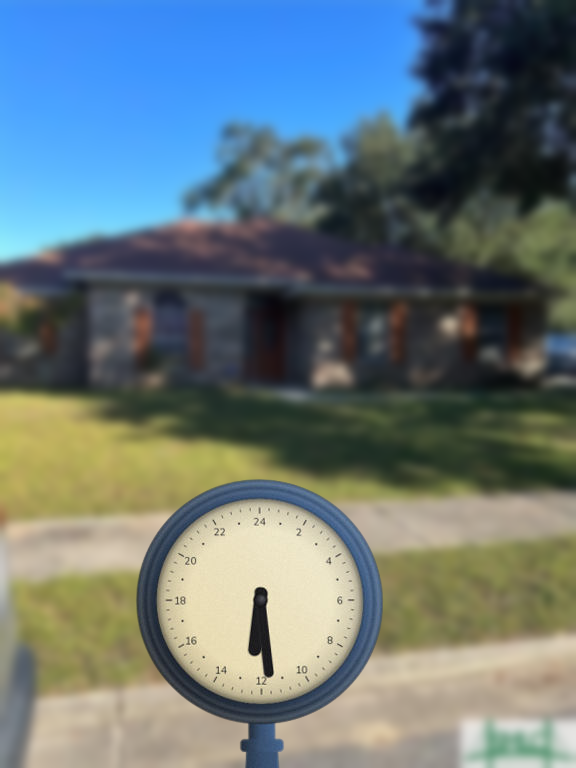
12:29
